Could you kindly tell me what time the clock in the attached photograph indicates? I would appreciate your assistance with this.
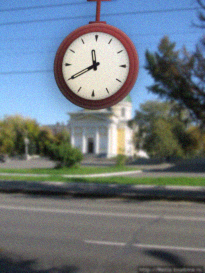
11:40
